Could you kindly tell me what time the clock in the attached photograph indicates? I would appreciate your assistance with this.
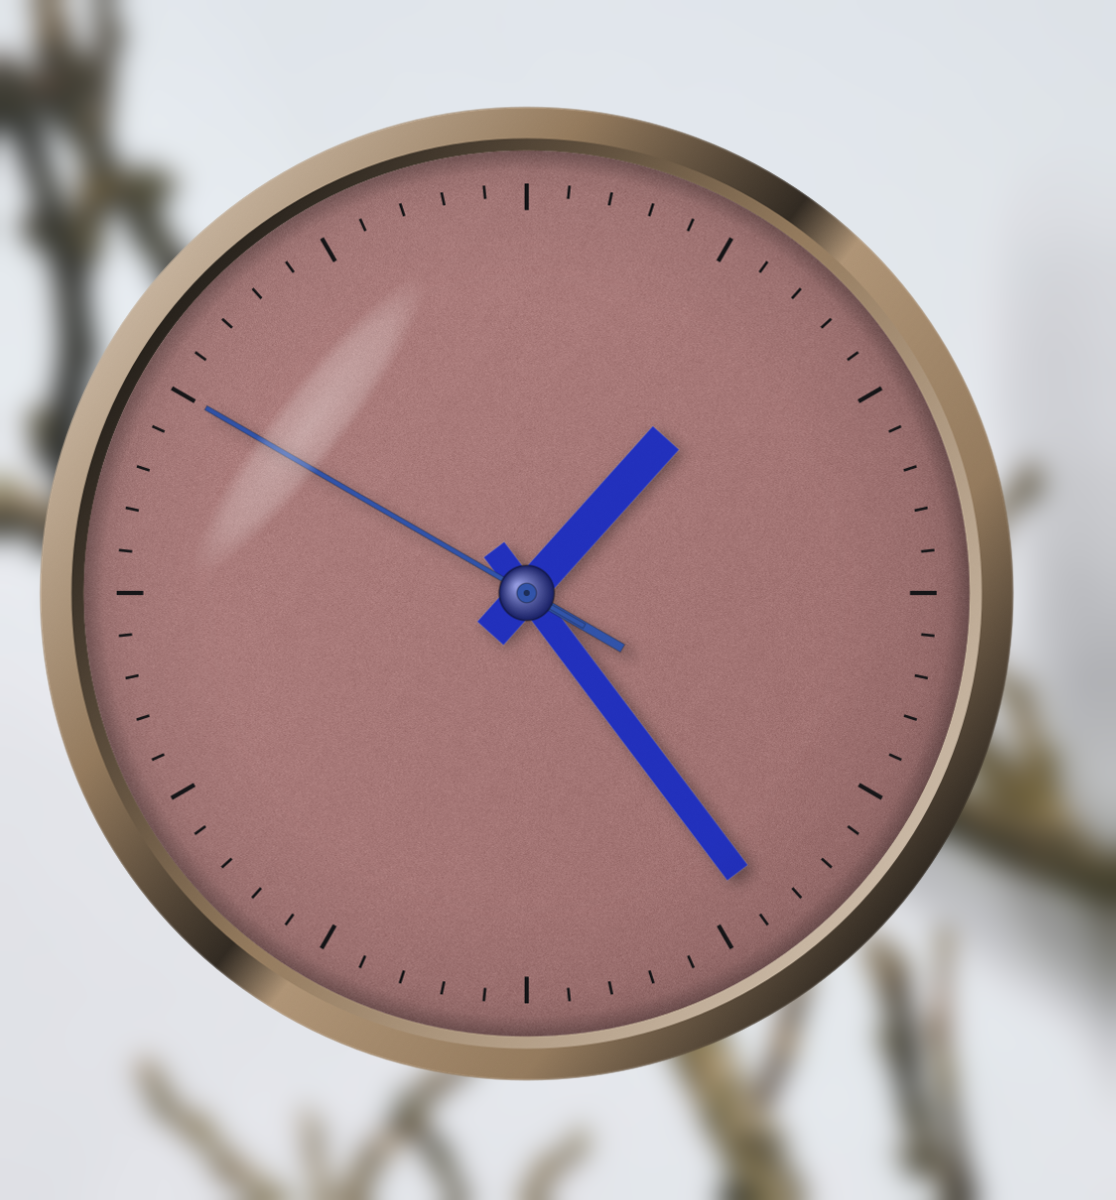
1:23:50
